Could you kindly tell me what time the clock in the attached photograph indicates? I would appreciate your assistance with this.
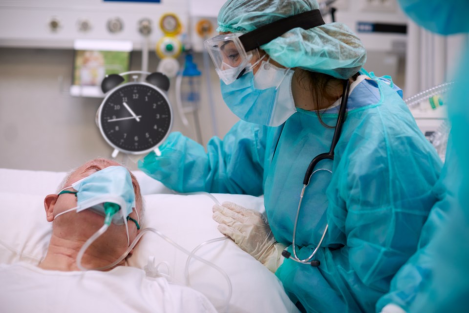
10:44
